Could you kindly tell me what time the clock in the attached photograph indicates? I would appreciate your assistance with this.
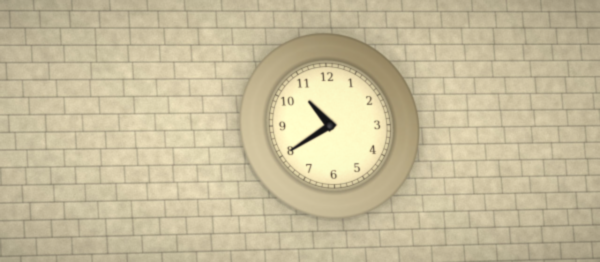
10:40
